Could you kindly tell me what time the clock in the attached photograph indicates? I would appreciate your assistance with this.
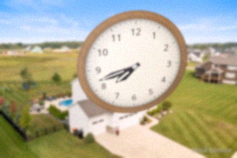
7:42
